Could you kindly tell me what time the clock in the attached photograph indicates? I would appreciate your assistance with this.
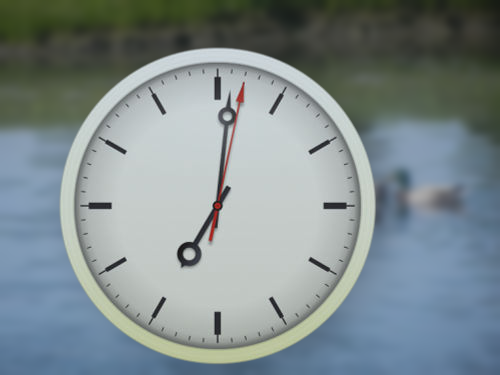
7:01:02
